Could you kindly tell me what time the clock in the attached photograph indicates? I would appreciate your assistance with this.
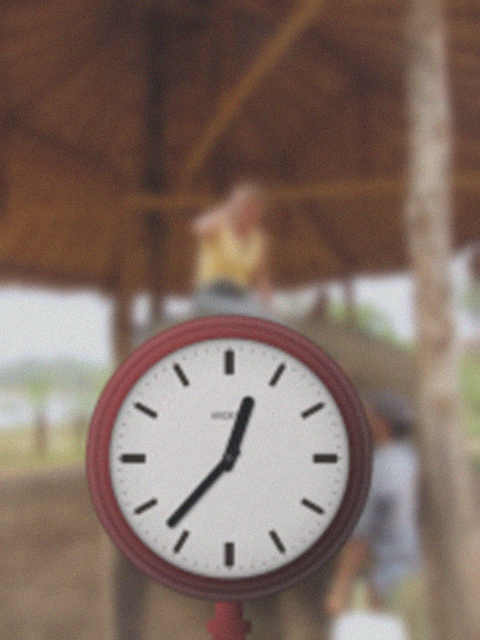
12:37
